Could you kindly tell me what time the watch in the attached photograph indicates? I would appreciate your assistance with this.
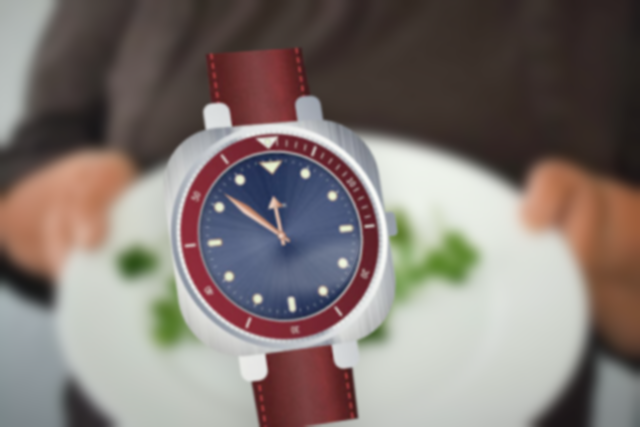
11:52
